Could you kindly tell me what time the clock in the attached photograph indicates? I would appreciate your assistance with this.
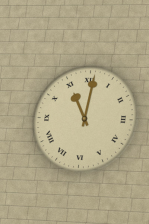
11:01
